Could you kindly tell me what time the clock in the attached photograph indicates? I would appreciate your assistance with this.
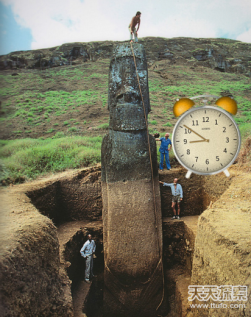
8:51
